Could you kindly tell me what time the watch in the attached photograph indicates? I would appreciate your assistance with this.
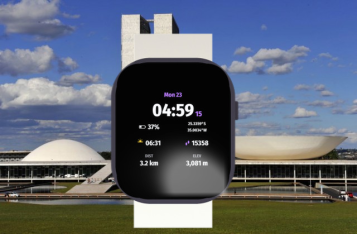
4:59:15
